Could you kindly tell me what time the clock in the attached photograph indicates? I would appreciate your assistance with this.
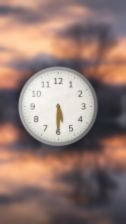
5:30
